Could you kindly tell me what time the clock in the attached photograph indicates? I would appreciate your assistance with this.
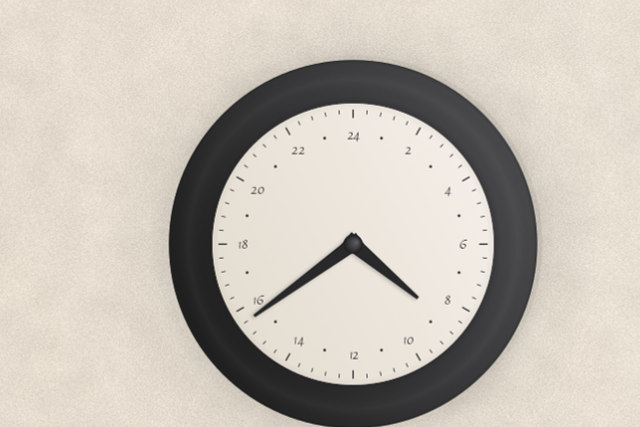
8:39
